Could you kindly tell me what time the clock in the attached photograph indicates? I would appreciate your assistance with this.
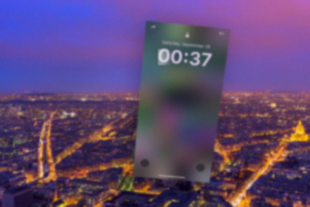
0:37
